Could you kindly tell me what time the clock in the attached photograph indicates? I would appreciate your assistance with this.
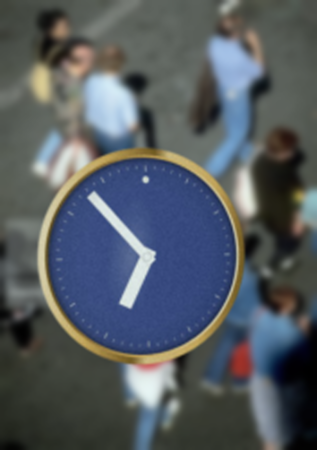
6:53
